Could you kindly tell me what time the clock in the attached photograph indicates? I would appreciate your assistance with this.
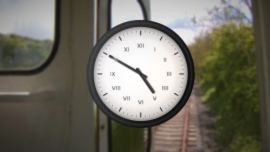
4:50
